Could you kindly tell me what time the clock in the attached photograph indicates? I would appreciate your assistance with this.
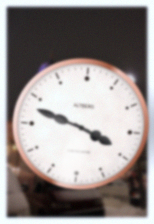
3:48
